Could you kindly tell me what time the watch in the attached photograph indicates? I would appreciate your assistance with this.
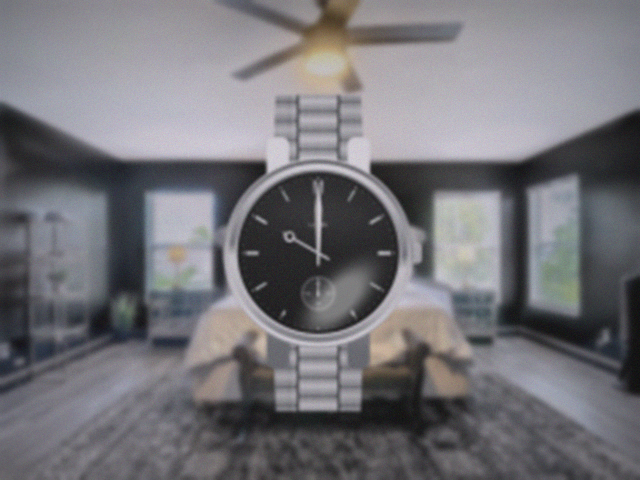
10:00
